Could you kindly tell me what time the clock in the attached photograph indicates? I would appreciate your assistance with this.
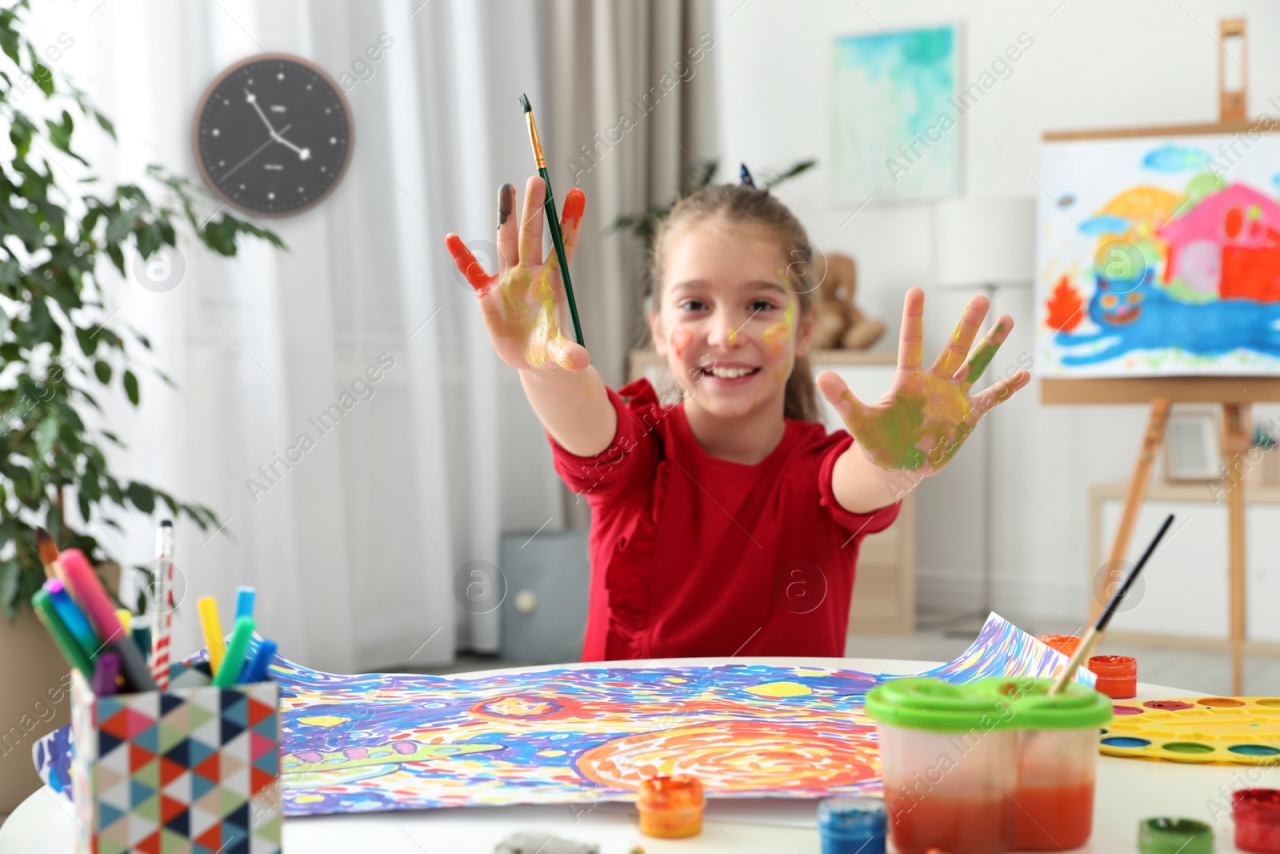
3:53:38
